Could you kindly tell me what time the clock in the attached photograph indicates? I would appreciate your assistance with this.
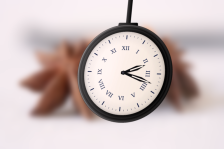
2:18
